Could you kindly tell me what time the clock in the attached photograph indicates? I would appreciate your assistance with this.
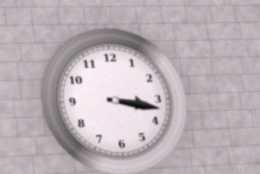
3:17
